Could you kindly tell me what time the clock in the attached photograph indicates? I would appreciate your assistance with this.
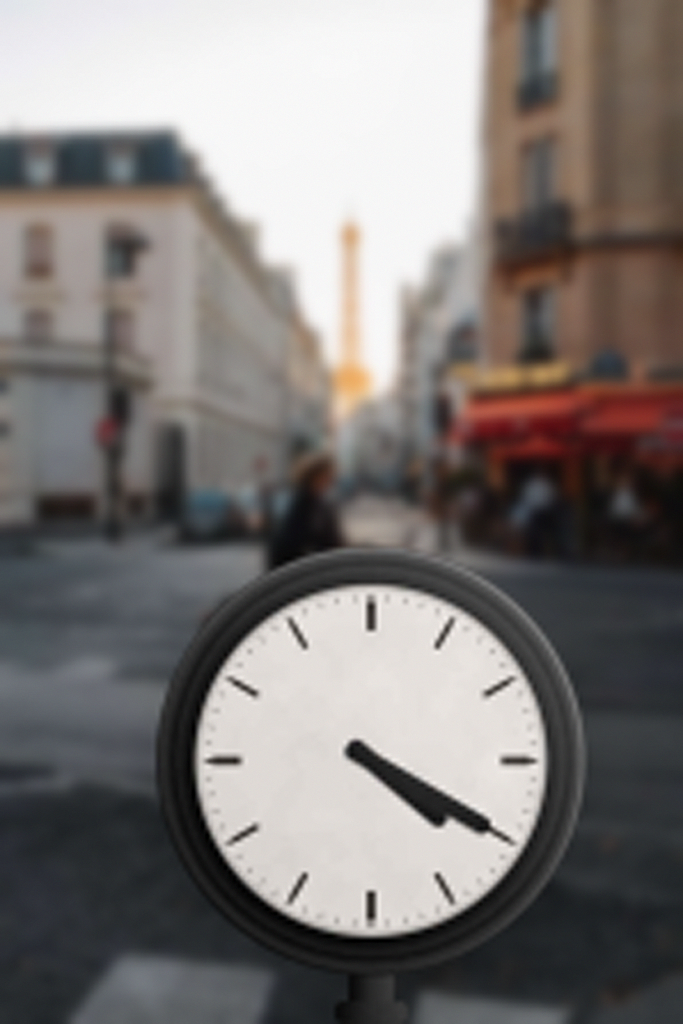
4:20
